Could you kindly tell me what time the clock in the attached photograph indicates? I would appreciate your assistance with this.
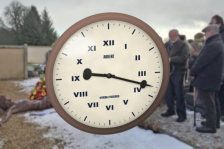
9:18
